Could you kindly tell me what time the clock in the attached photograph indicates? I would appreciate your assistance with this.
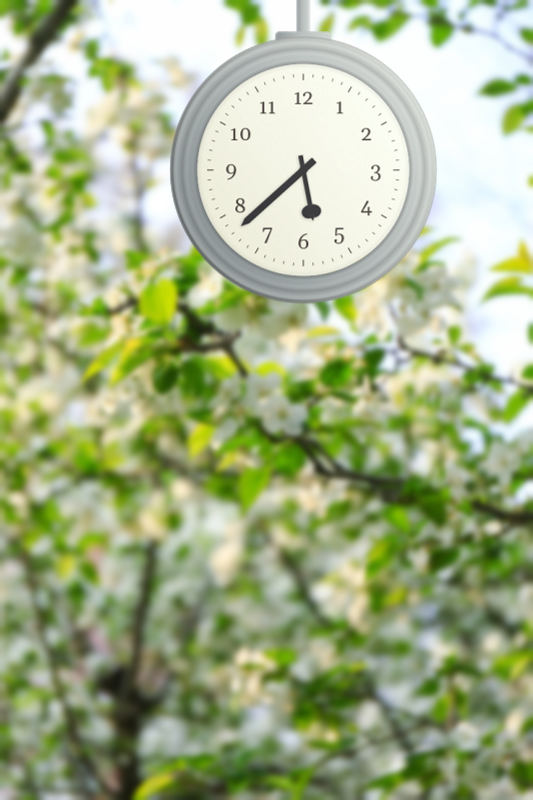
5:38
